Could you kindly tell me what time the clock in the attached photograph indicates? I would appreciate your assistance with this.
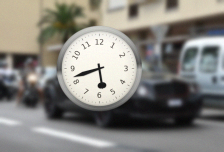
5:42
